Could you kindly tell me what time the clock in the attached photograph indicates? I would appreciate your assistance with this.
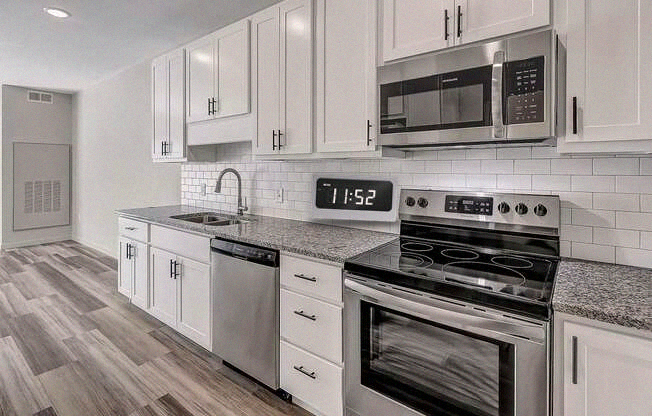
11:52
